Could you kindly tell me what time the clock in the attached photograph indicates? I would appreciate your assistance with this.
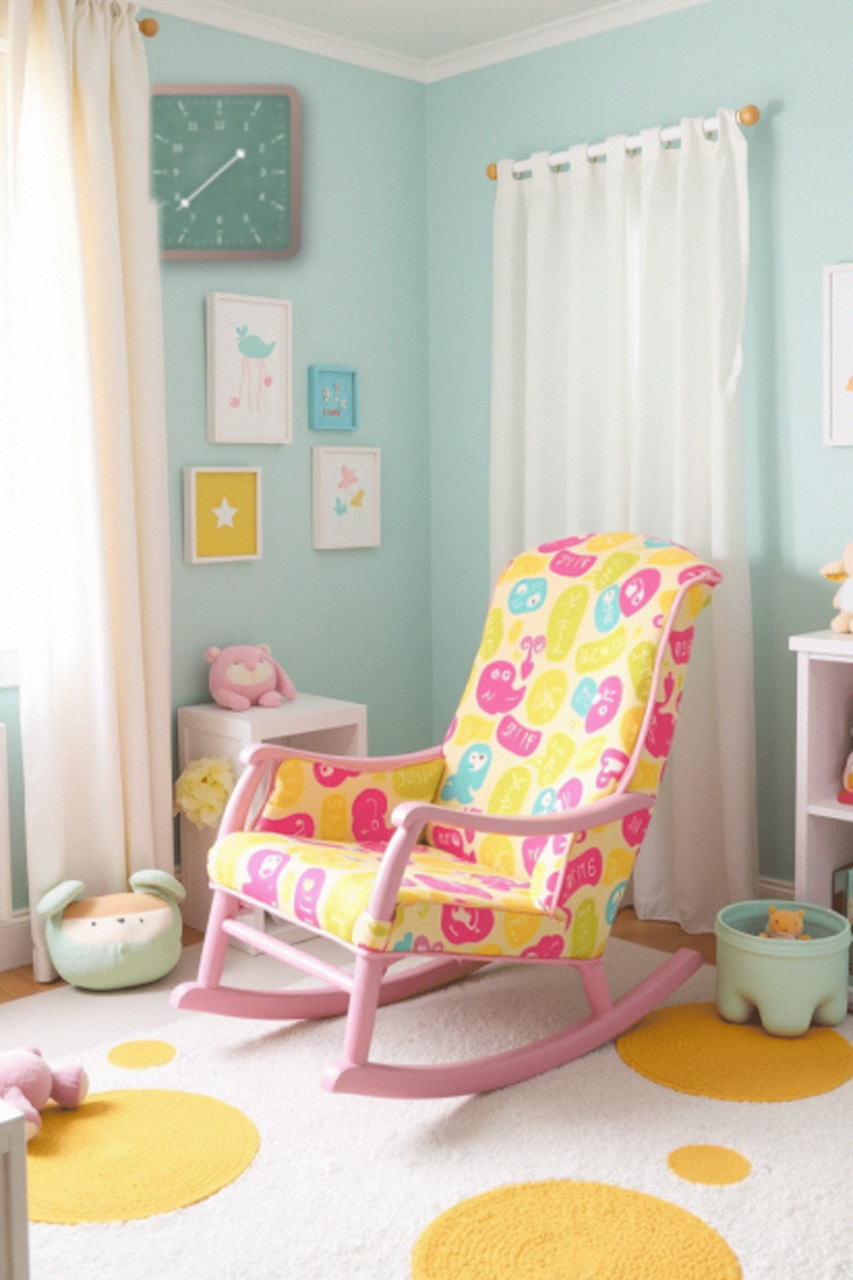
1:38
